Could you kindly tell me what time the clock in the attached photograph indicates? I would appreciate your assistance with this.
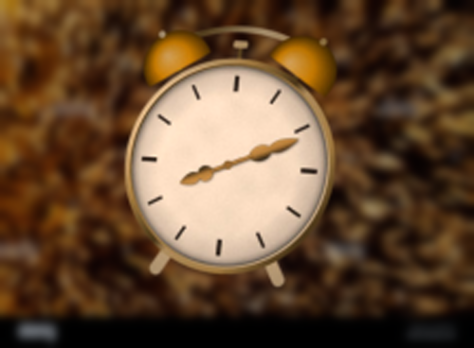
8:11
